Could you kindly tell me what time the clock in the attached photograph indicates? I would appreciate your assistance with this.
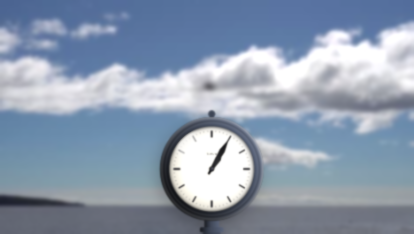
1:05
